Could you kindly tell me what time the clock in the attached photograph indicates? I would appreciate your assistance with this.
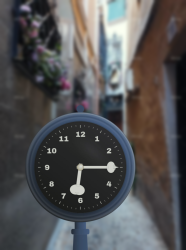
6:15
